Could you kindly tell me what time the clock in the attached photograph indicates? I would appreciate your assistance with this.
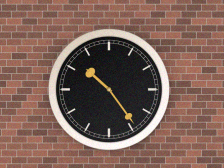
10:24
